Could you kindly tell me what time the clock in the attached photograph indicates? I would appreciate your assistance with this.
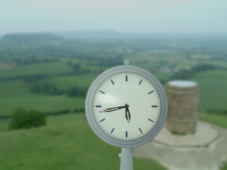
5:43
